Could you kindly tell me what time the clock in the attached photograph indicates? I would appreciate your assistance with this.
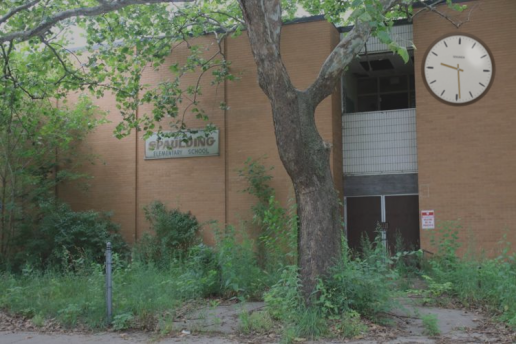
9:29
